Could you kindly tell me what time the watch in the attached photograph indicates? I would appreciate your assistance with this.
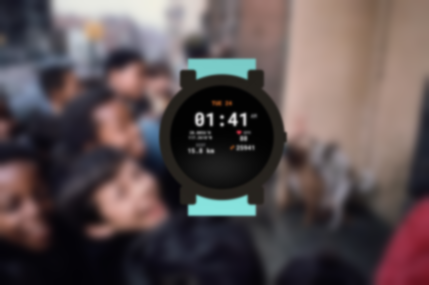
1:41
